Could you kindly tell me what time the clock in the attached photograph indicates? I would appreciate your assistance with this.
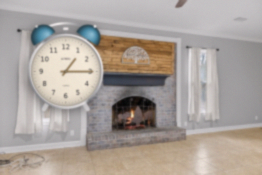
1:15
